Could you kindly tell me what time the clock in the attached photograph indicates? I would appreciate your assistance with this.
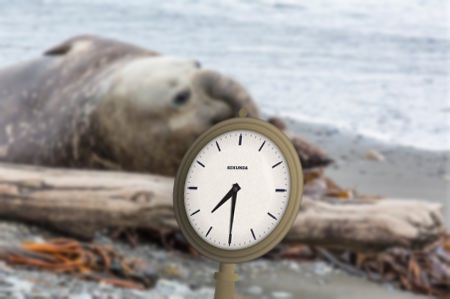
7:30
